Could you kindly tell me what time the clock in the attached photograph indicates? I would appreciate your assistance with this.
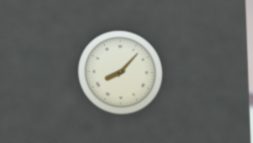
8:07
